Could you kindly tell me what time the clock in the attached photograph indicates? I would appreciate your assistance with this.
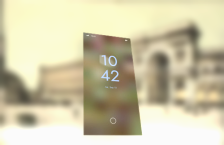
10:42
